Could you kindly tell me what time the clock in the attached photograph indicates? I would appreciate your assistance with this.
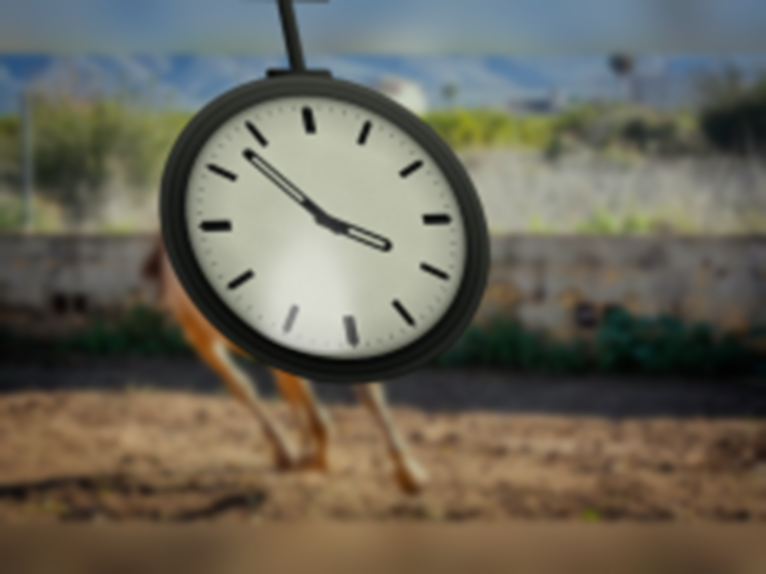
3:53
